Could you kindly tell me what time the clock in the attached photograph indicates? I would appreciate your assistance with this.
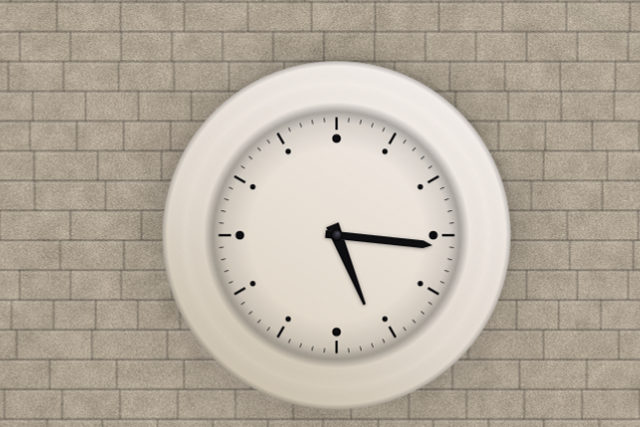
5:16
